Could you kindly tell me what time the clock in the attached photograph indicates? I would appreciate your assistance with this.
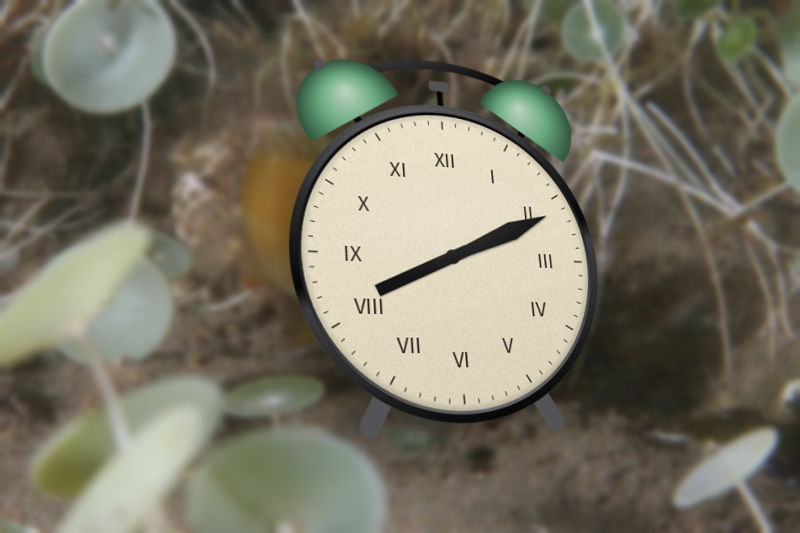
8:11
